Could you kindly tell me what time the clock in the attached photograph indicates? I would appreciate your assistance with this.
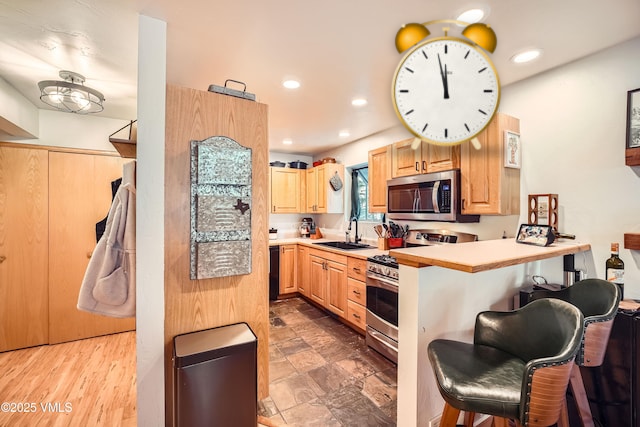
11:58
